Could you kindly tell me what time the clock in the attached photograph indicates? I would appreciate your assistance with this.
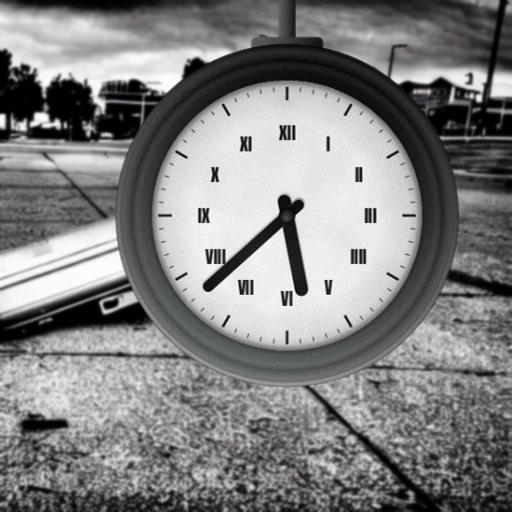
5:38
